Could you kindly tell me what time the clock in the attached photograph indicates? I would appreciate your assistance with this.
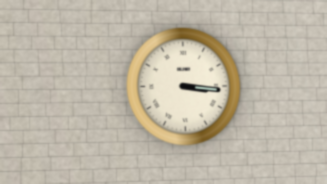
3:16
